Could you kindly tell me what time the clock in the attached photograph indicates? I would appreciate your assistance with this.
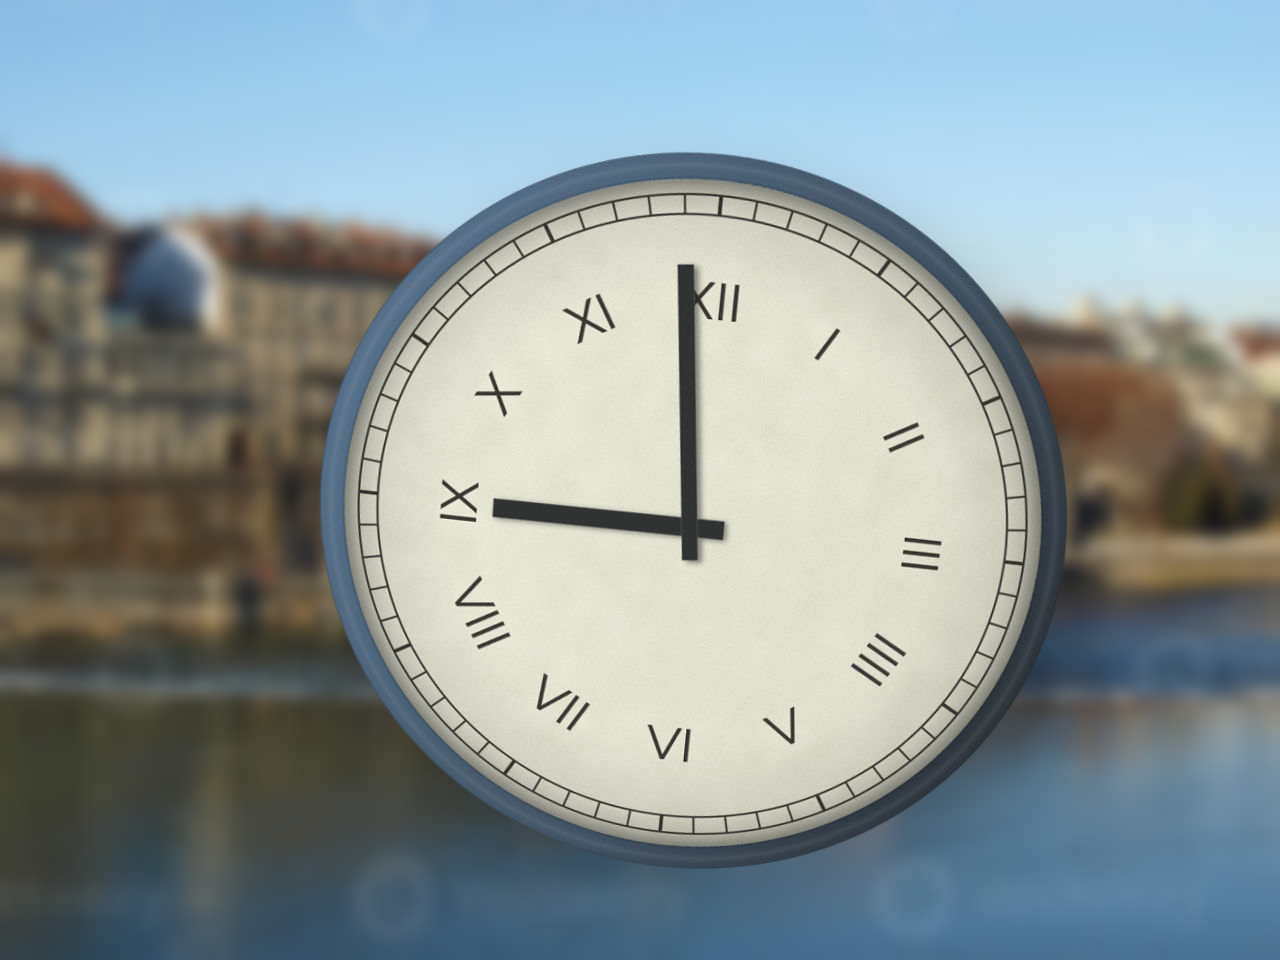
8:59
